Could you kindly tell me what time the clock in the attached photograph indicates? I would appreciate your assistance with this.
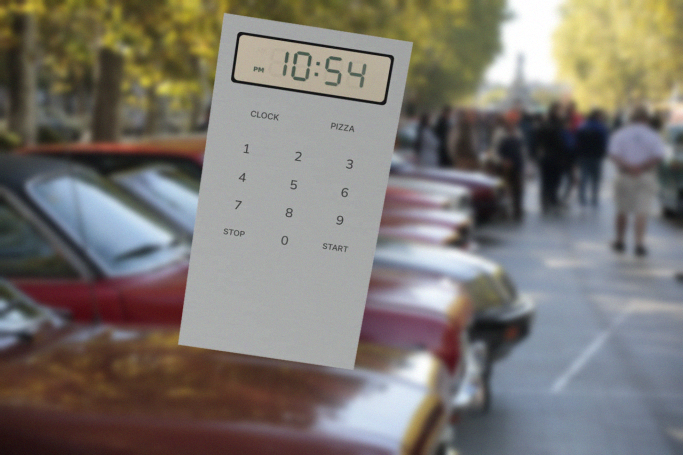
10:54
